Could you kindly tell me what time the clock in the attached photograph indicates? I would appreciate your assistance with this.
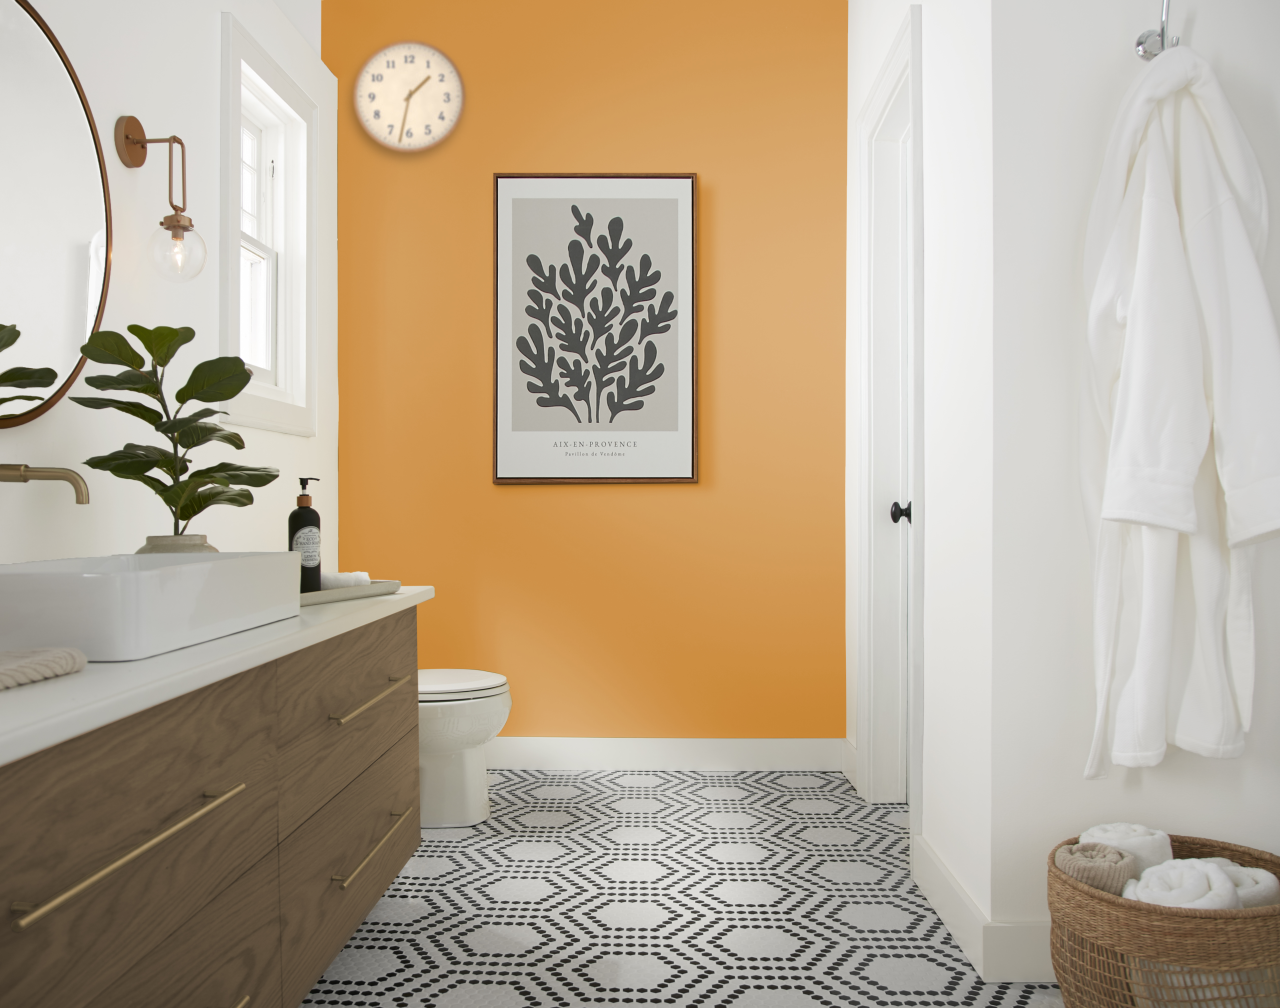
1:32
